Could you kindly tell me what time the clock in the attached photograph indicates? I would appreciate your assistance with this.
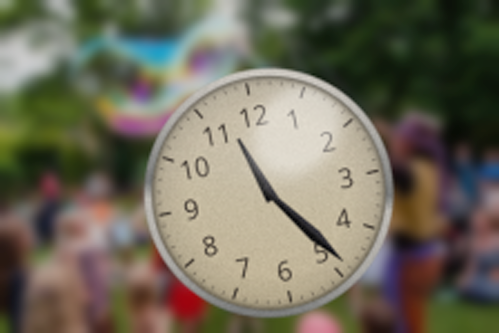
11:24
